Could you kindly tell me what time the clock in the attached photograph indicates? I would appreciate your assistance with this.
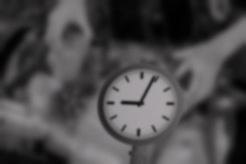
9:04
